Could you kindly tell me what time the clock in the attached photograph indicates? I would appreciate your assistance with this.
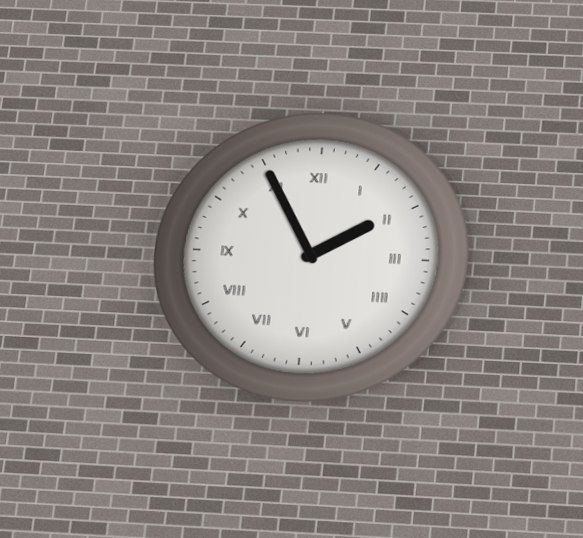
1:55
